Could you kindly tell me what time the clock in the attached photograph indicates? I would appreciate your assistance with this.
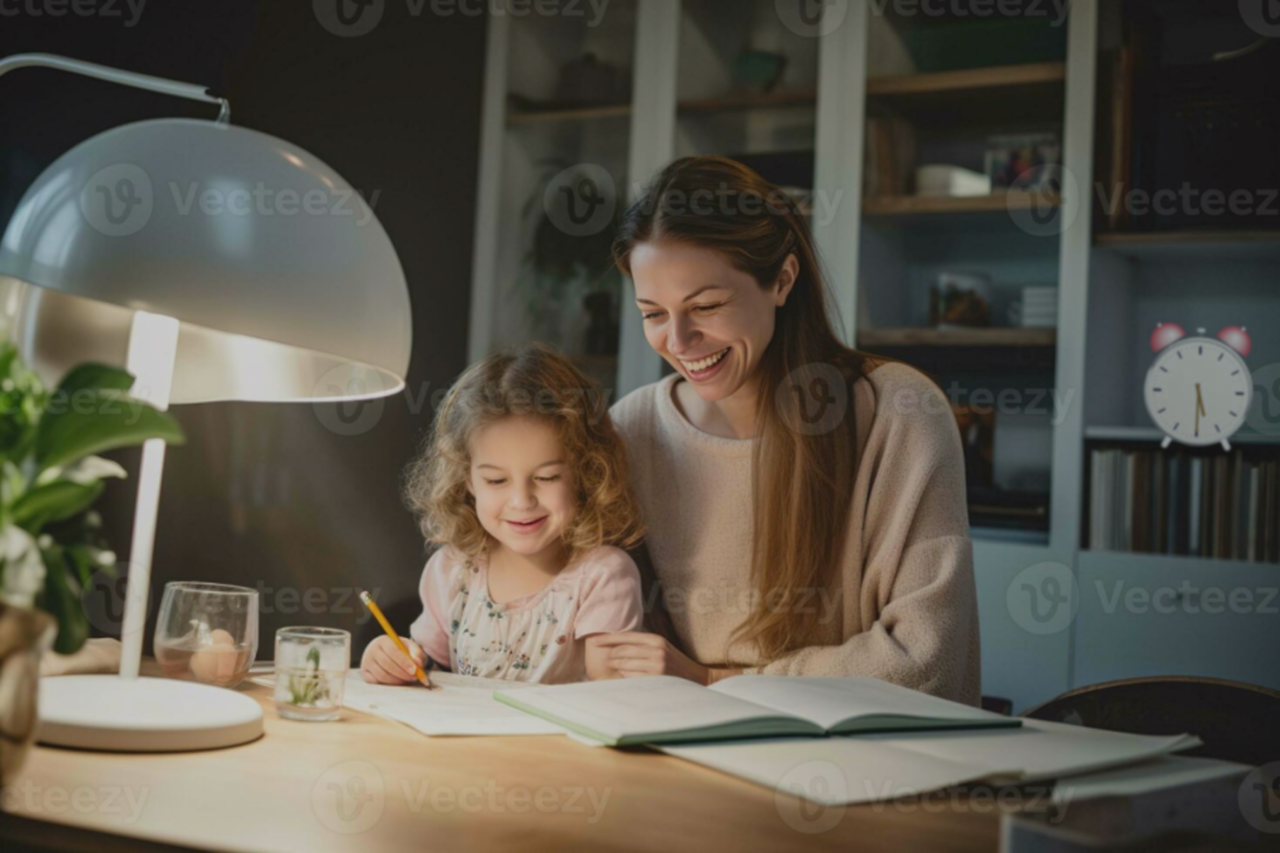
5:30
